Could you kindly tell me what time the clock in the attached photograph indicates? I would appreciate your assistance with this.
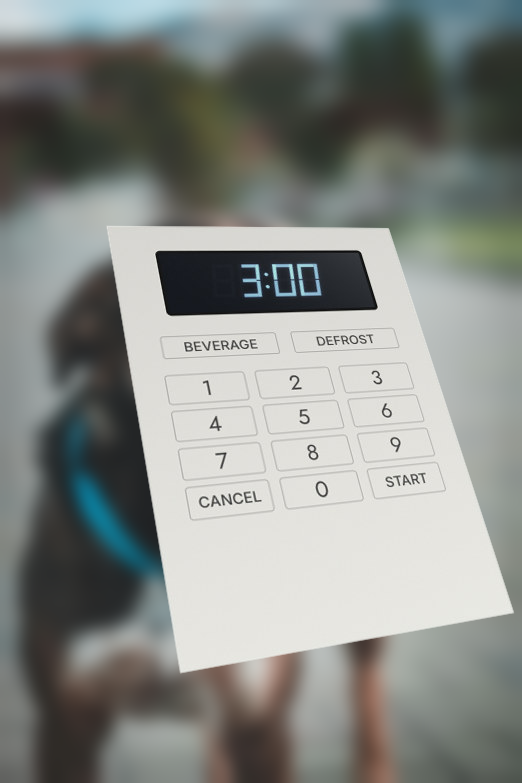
3:00
